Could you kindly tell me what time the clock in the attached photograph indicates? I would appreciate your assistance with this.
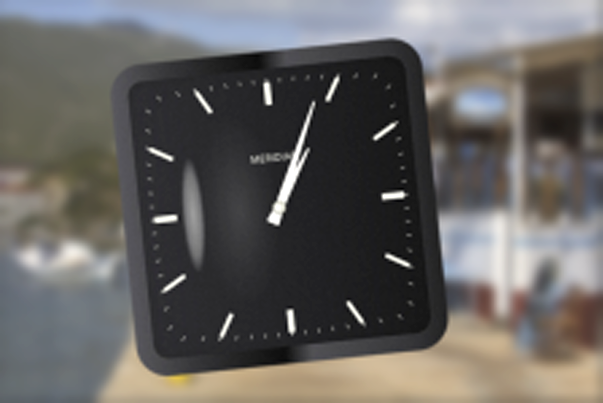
1:04
